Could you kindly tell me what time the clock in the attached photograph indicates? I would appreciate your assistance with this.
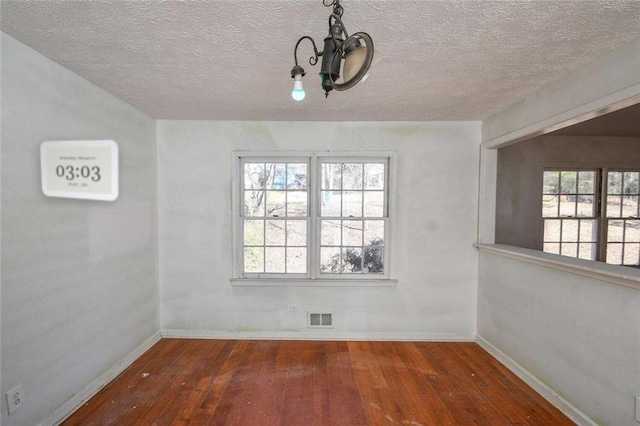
3:03
